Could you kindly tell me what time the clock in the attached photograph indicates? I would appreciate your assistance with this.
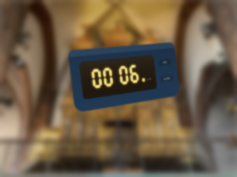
0:06
